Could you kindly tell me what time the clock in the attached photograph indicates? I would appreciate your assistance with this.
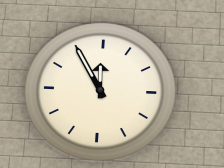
11:55
